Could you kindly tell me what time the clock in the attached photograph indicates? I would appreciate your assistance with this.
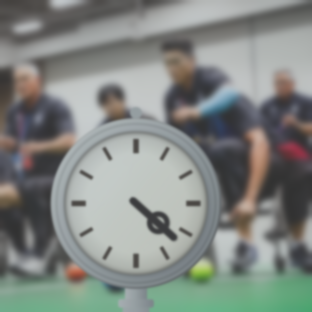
4:22
